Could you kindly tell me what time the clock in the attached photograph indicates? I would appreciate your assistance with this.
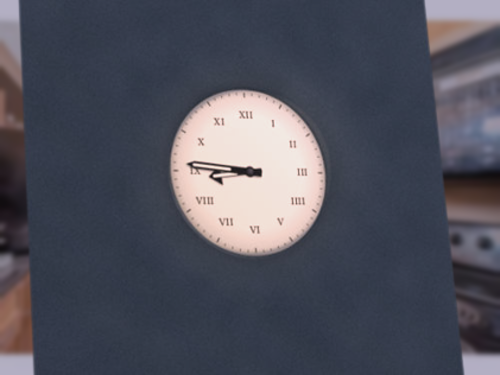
8:46
